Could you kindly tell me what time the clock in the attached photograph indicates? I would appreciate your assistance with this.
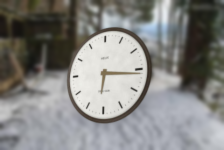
6:16
